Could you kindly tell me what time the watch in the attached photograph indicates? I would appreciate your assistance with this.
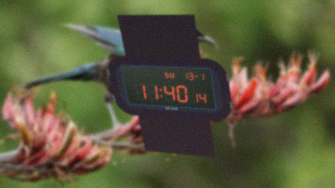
11:40:14
